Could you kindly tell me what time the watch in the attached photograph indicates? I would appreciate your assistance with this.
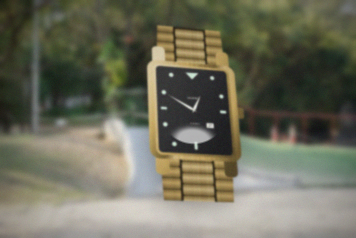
12:50
